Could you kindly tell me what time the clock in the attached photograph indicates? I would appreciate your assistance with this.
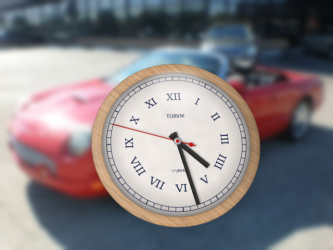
4:27:48
